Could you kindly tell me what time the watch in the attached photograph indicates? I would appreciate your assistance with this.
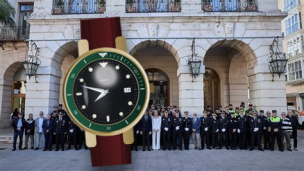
7:48
